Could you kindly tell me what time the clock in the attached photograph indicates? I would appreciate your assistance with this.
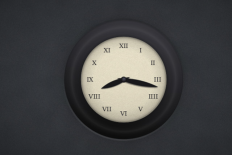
8:17
